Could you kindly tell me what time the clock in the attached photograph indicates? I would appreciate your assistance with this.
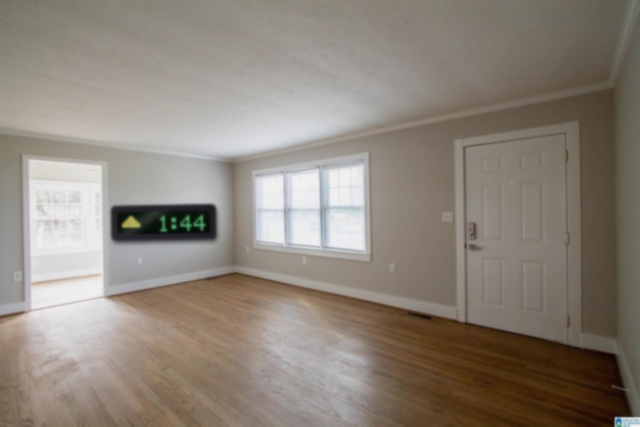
1:44
